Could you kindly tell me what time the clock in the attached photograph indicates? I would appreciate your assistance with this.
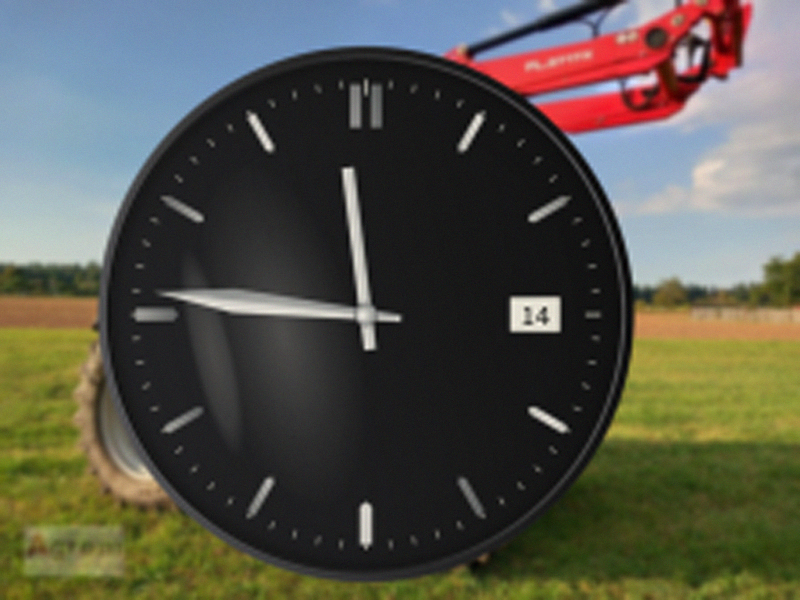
11:46
